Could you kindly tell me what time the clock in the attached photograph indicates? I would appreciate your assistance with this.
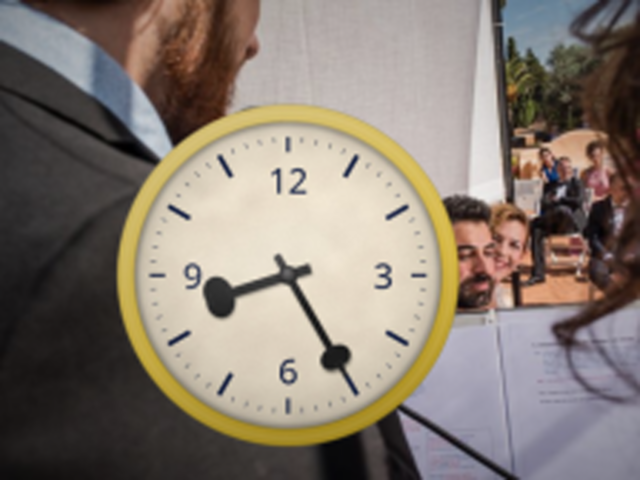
8:25
